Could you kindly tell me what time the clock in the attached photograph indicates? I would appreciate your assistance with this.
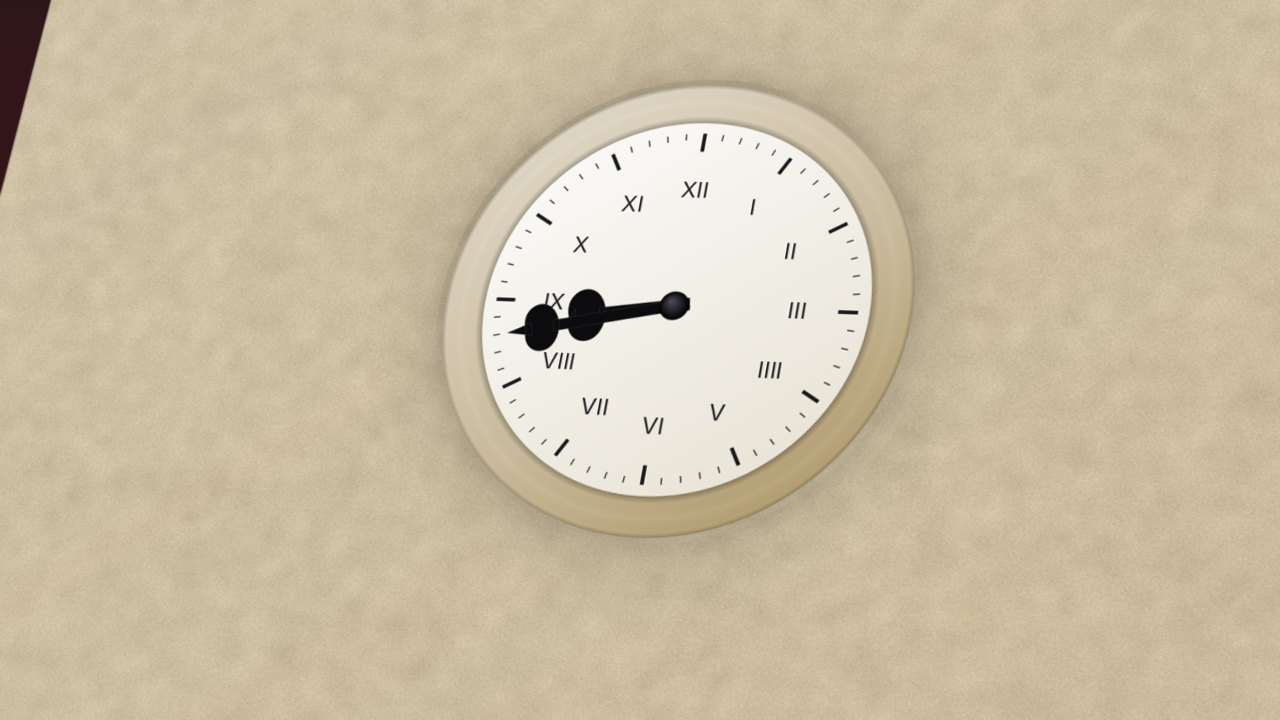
8:43
